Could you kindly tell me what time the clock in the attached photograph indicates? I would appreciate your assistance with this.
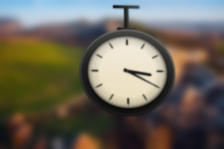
3:20
